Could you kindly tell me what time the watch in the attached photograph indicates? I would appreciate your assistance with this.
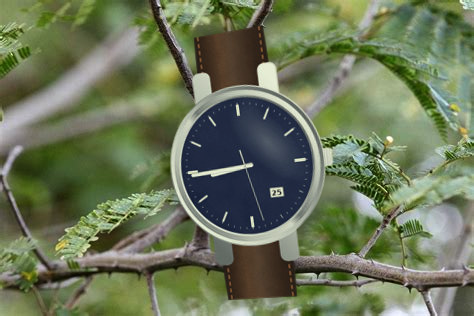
8:44:28
